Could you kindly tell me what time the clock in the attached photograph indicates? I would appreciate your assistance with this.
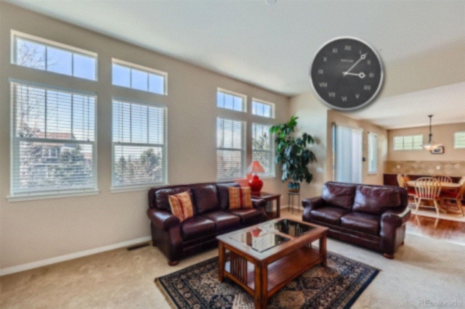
3:07
